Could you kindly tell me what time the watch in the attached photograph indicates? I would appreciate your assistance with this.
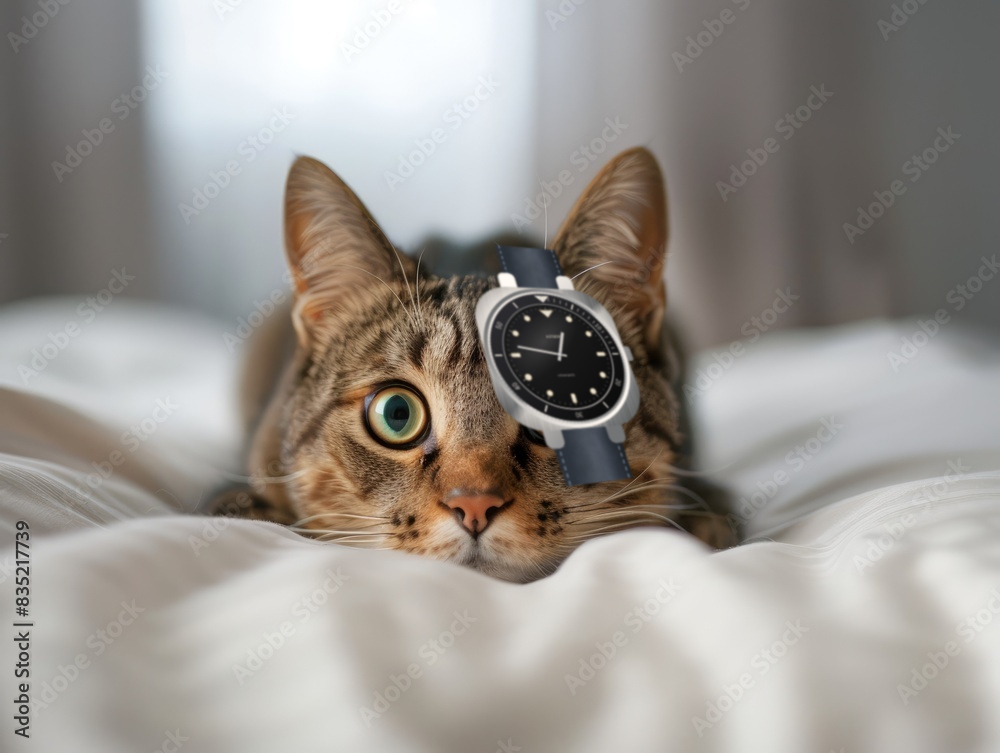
12:47
